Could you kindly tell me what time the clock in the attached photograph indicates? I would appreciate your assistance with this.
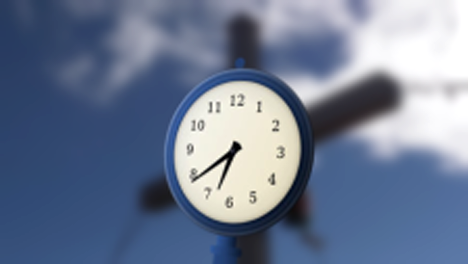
6:39
